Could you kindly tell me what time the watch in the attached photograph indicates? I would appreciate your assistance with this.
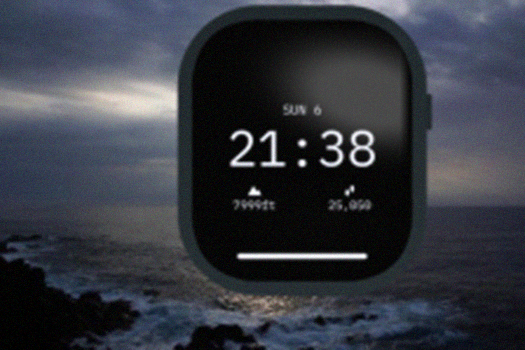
21:38
